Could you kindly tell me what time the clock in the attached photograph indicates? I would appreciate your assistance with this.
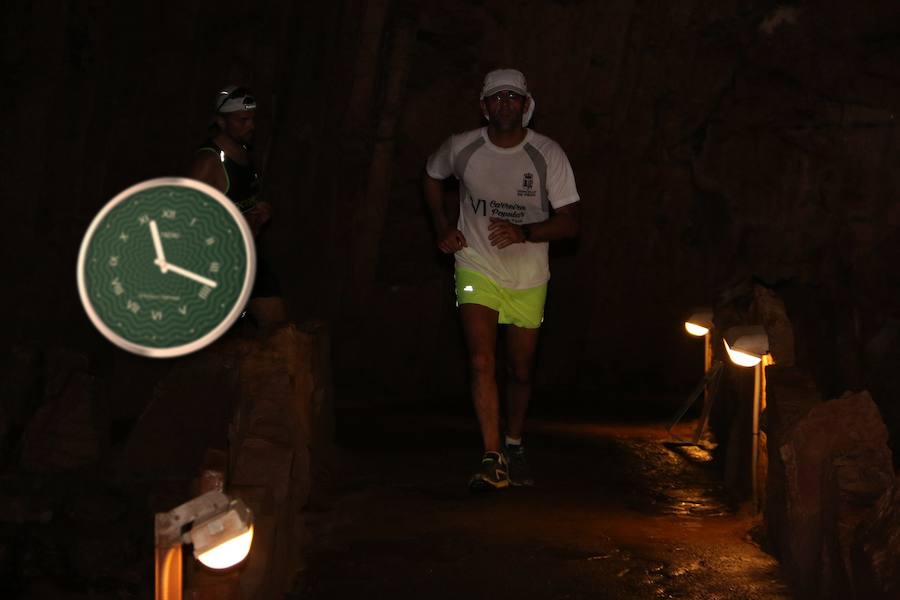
11:18
